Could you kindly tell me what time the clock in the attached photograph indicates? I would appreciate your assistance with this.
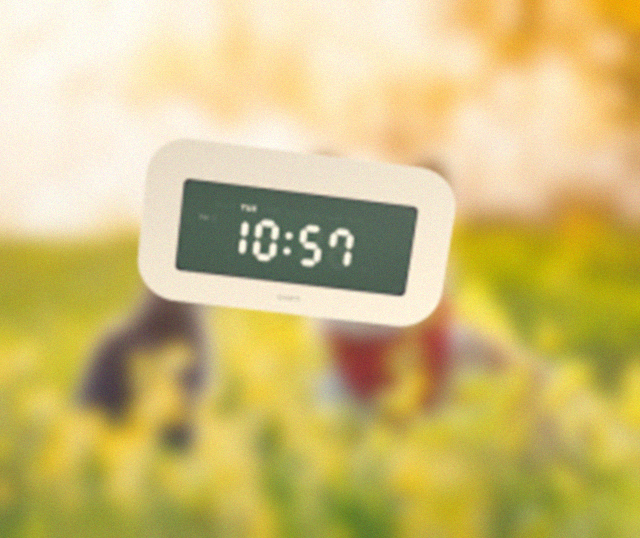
10:57
